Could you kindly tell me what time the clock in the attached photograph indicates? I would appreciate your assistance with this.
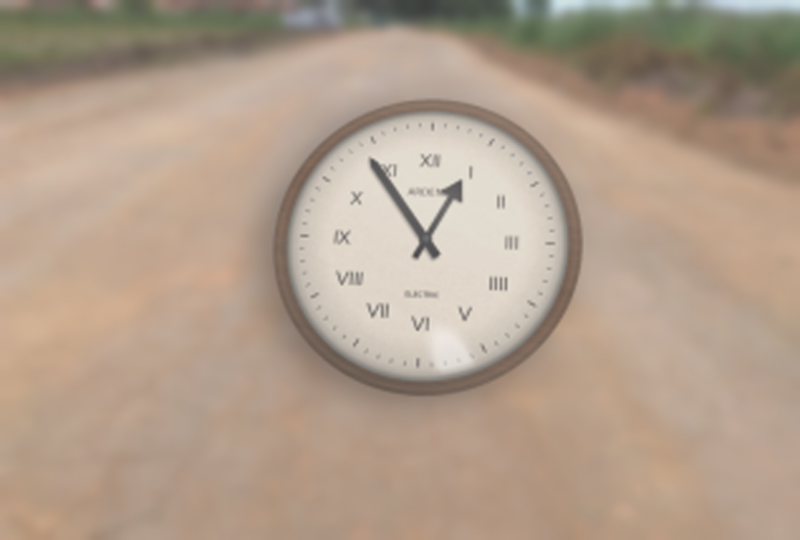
12:54
